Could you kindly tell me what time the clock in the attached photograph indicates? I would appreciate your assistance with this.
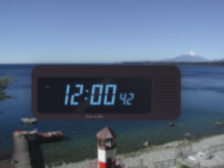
12:00:42
